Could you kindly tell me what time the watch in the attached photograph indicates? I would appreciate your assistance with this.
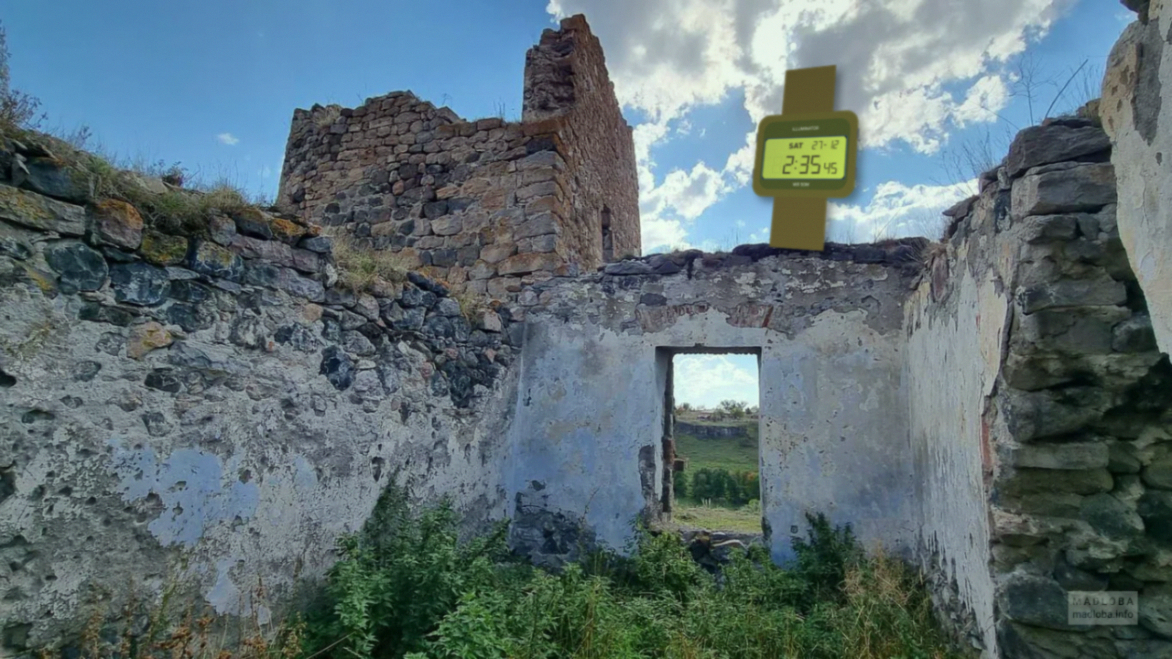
2:35:45
